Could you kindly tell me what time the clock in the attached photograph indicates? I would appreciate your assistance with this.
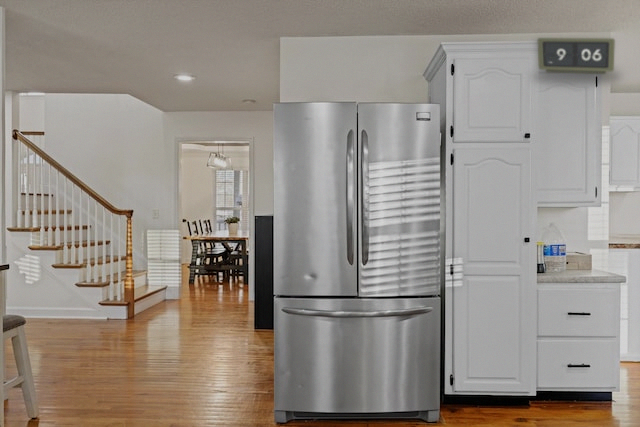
9:06
